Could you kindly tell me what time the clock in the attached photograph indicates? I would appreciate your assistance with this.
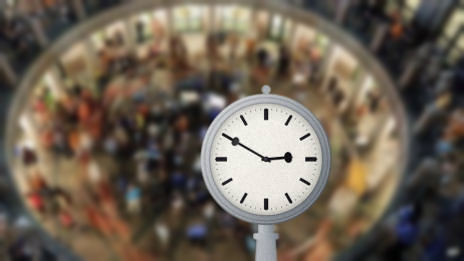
2:50
